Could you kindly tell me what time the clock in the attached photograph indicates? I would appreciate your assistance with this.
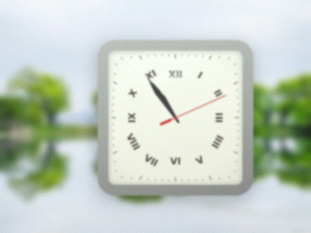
10:54:11
